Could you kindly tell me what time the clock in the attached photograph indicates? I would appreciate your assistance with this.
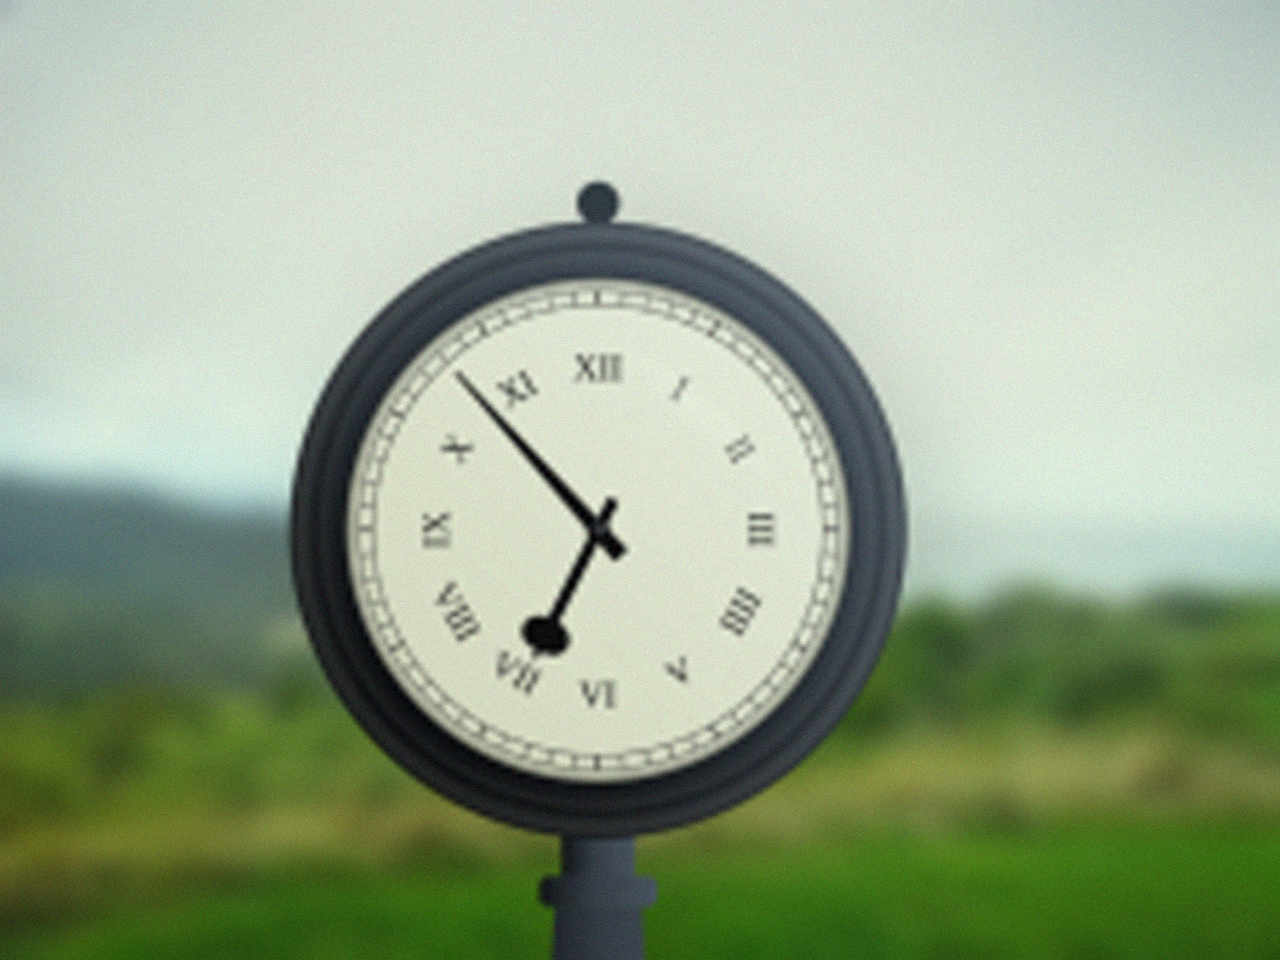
6:53
